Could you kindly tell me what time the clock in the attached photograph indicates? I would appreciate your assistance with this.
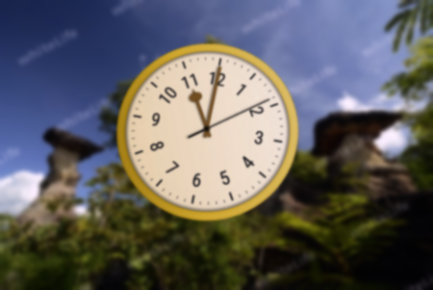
11:00:09
